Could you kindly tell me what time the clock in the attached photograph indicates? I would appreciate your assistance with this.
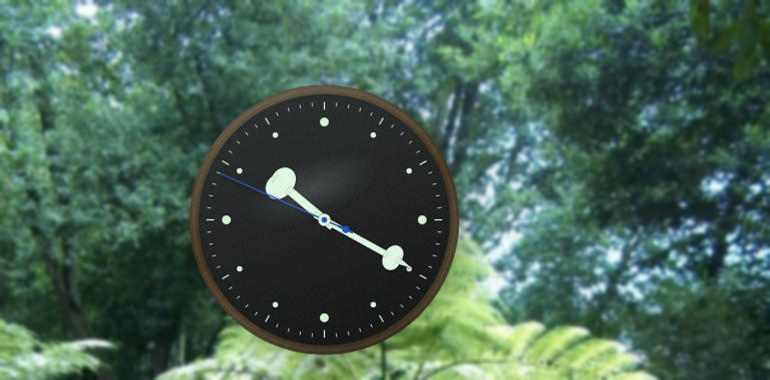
10:19:49
